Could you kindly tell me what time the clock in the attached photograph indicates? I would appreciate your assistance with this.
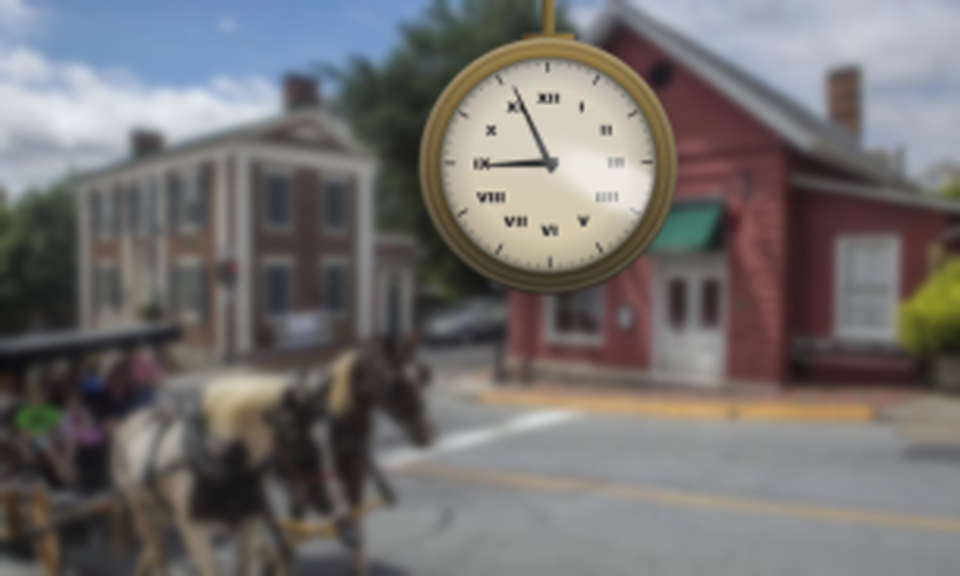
8:56
